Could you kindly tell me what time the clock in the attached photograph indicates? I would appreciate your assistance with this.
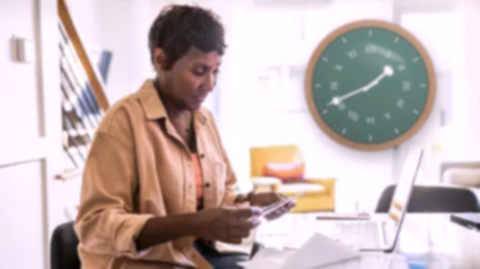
1:41
